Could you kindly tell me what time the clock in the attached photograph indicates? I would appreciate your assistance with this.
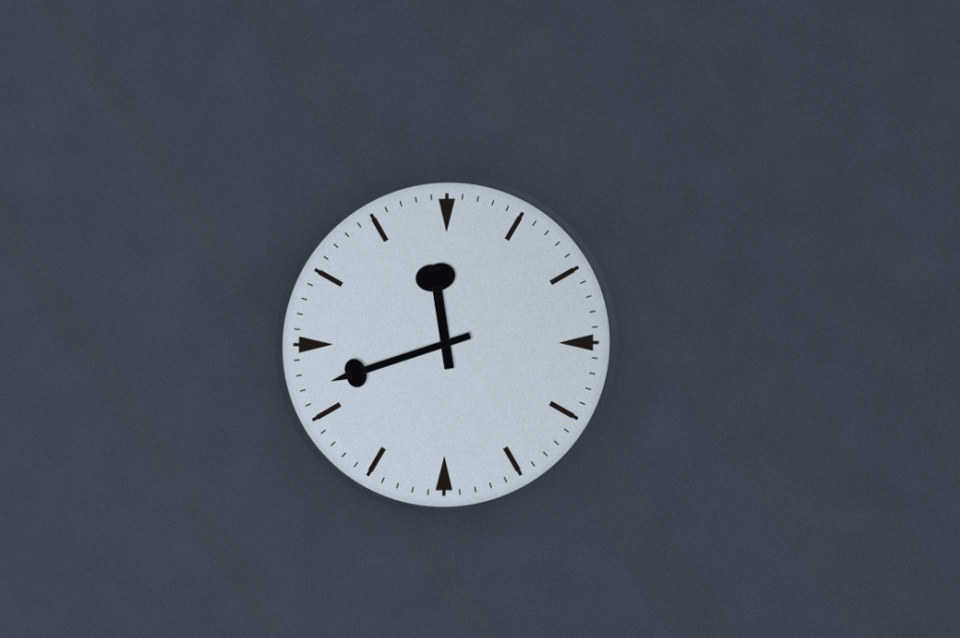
11:42
